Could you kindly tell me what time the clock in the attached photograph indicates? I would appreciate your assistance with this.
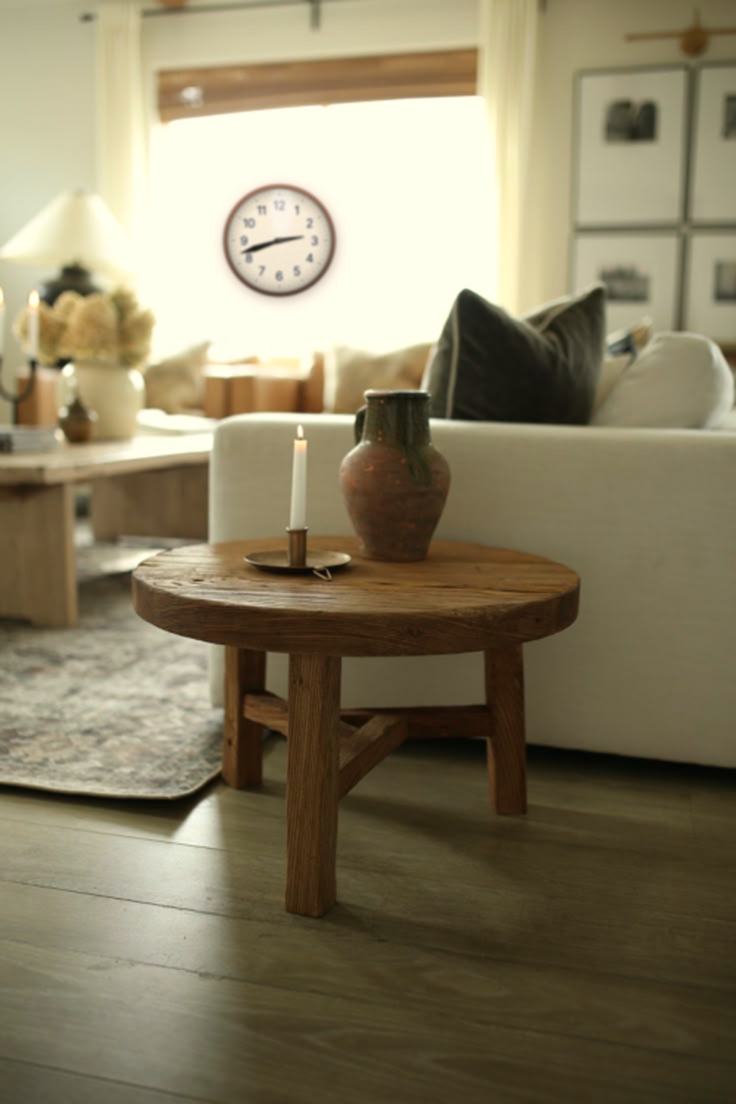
2:42
